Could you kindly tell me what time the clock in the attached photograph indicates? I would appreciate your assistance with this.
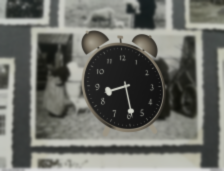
8:29
